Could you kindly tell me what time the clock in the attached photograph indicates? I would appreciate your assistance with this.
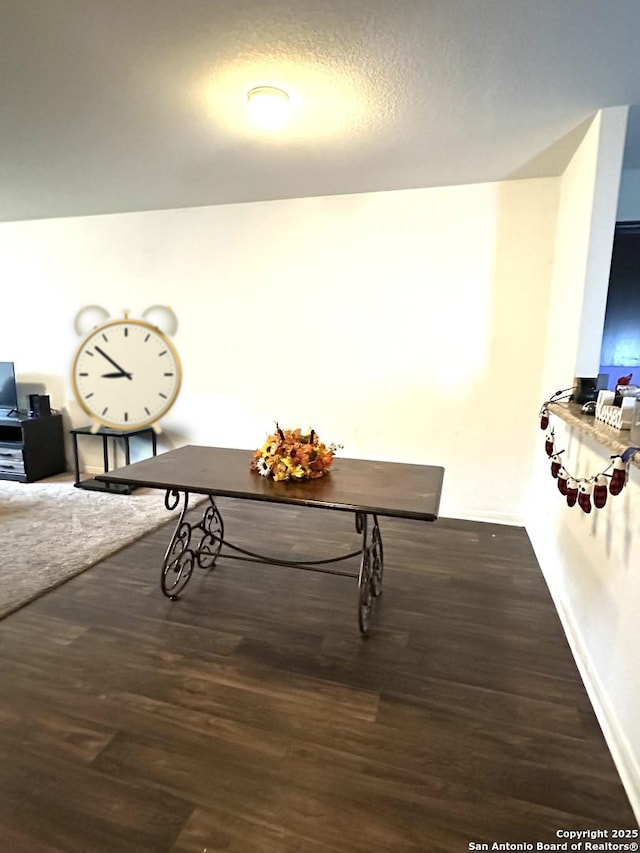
8:52
